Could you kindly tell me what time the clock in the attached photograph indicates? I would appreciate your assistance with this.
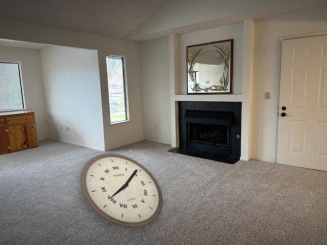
8:09
